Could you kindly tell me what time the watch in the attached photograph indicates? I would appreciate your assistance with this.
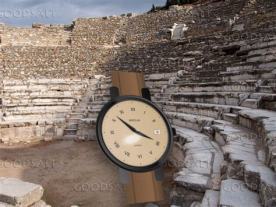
3:52
